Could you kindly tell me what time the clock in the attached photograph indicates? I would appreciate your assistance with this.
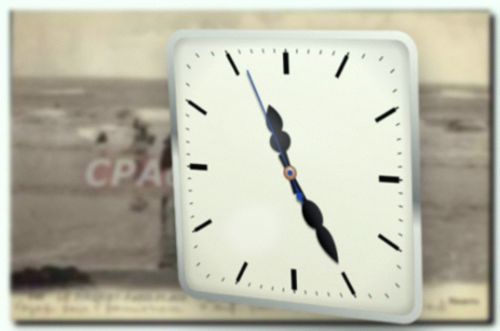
11:24:56
